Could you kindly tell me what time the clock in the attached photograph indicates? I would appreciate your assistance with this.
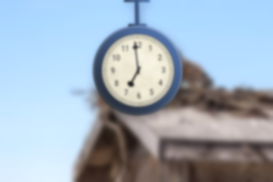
6:59
